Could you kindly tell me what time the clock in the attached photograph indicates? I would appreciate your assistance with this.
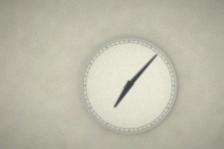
7:07
